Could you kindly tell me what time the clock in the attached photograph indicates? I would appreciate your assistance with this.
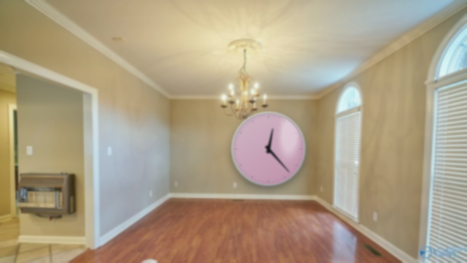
12:23
